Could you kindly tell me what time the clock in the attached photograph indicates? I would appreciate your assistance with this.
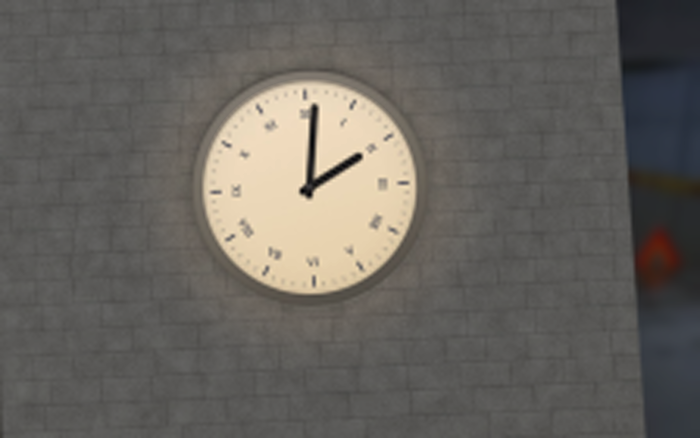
2:01
